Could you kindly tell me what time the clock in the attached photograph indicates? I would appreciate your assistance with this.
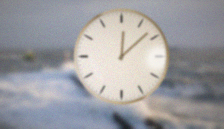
12:08
